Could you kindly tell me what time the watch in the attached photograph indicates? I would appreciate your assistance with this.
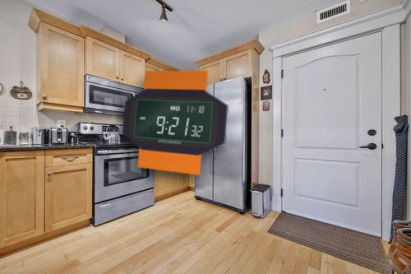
9:21:32
